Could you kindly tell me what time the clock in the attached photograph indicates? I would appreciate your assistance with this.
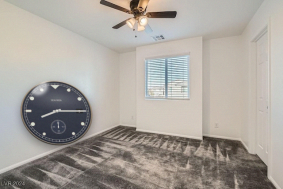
8:15
